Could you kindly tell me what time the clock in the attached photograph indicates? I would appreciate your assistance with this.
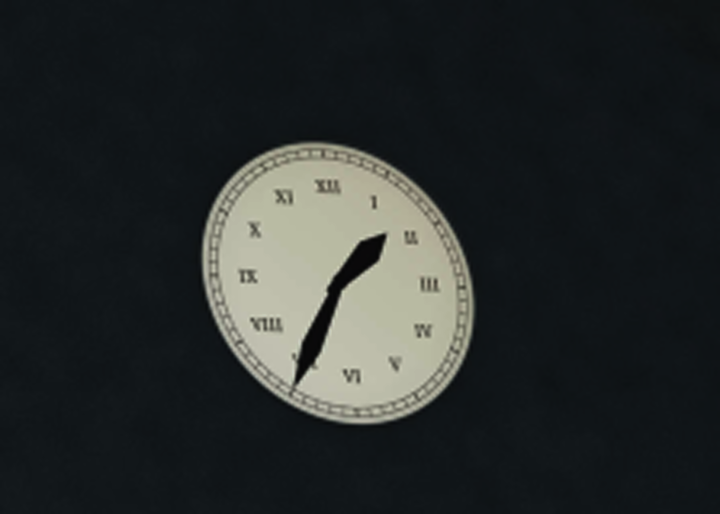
1:35
